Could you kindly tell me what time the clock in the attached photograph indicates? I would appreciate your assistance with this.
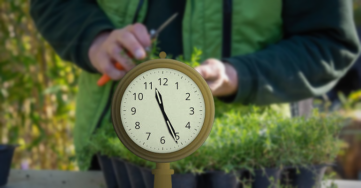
11:26
